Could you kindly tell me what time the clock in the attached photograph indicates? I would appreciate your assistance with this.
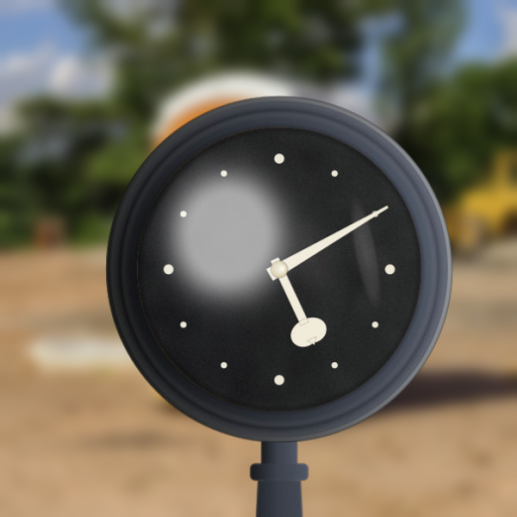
5:10
